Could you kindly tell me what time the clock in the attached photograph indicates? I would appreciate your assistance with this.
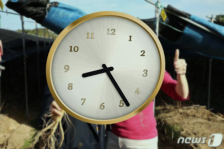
8:24
